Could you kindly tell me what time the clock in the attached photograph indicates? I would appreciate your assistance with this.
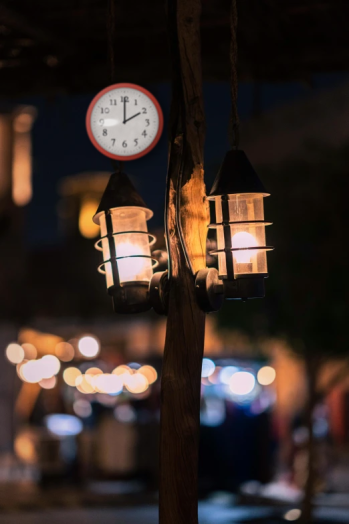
2:00
